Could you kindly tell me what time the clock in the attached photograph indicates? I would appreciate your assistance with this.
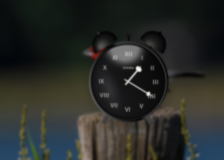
1:20
